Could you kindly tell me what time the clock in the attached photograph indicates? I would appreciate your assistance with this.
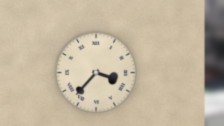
3:37
